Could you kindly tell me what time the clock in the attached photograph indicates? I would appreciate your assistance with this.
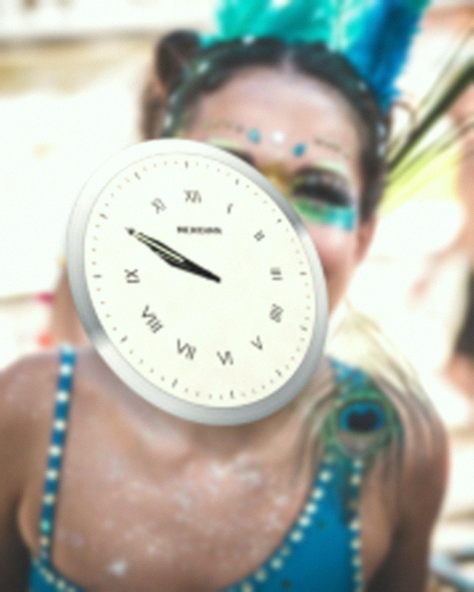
9:50
